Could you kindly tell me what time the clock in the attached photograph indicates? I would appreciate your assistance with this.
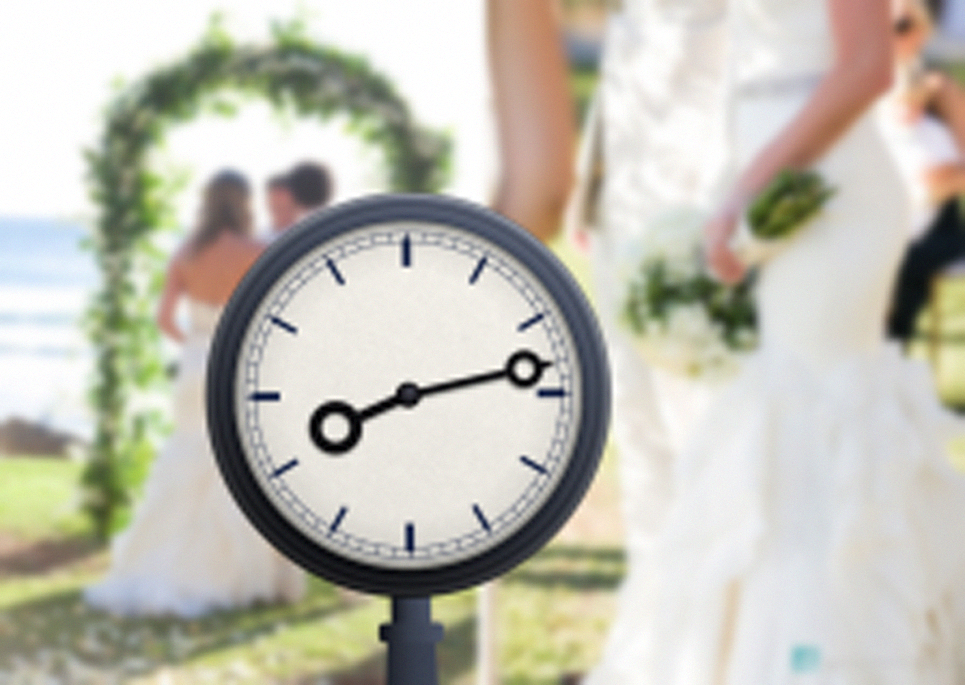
8:13
